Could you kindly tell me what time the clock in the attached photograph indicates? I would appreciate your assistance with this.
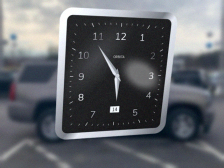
5:54
